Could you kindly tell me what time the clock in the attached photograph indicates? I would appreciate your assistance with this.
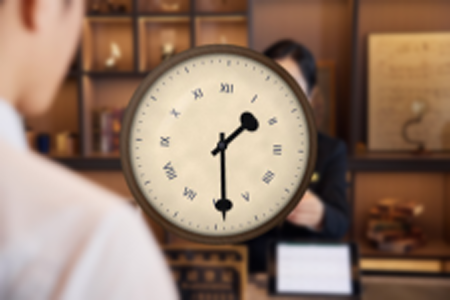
1:29
